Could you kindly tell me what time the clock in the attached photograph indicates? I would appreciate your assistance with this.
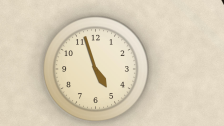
4:57
